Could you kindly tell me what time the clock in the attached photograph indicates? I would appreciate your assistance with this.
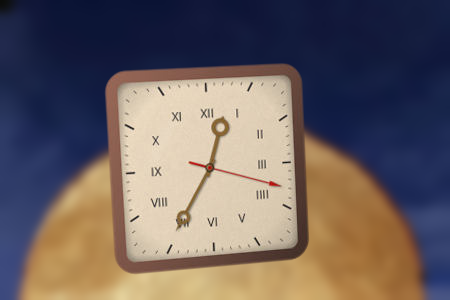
12:35:18
